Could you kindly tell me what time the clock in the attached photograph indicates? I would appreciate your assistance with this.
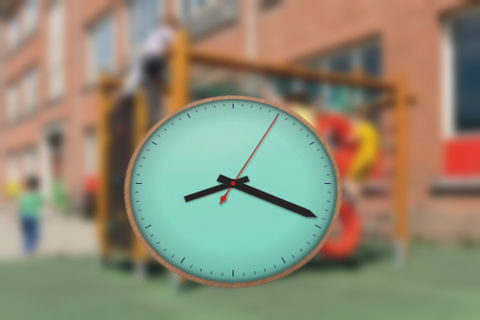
8:19:05
